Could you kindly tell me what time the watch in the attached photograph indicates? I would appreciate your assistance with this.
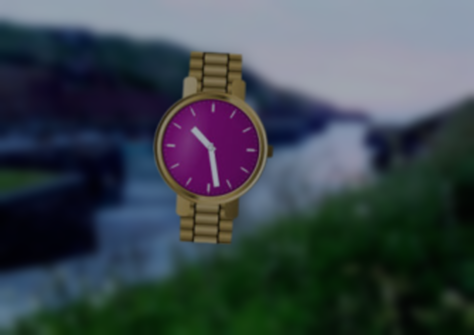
10:28
